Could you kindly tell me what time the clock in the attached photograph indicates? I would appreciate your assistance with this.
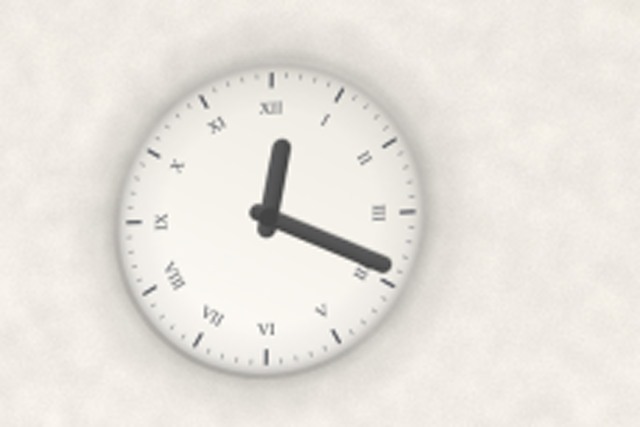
12:19
